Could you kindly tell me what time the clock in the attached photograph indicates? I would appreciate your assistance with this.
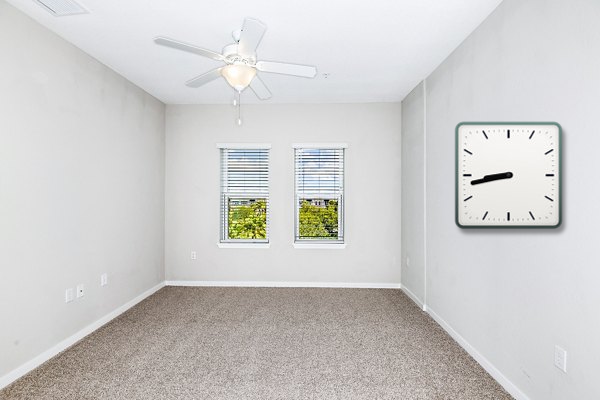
8:43
